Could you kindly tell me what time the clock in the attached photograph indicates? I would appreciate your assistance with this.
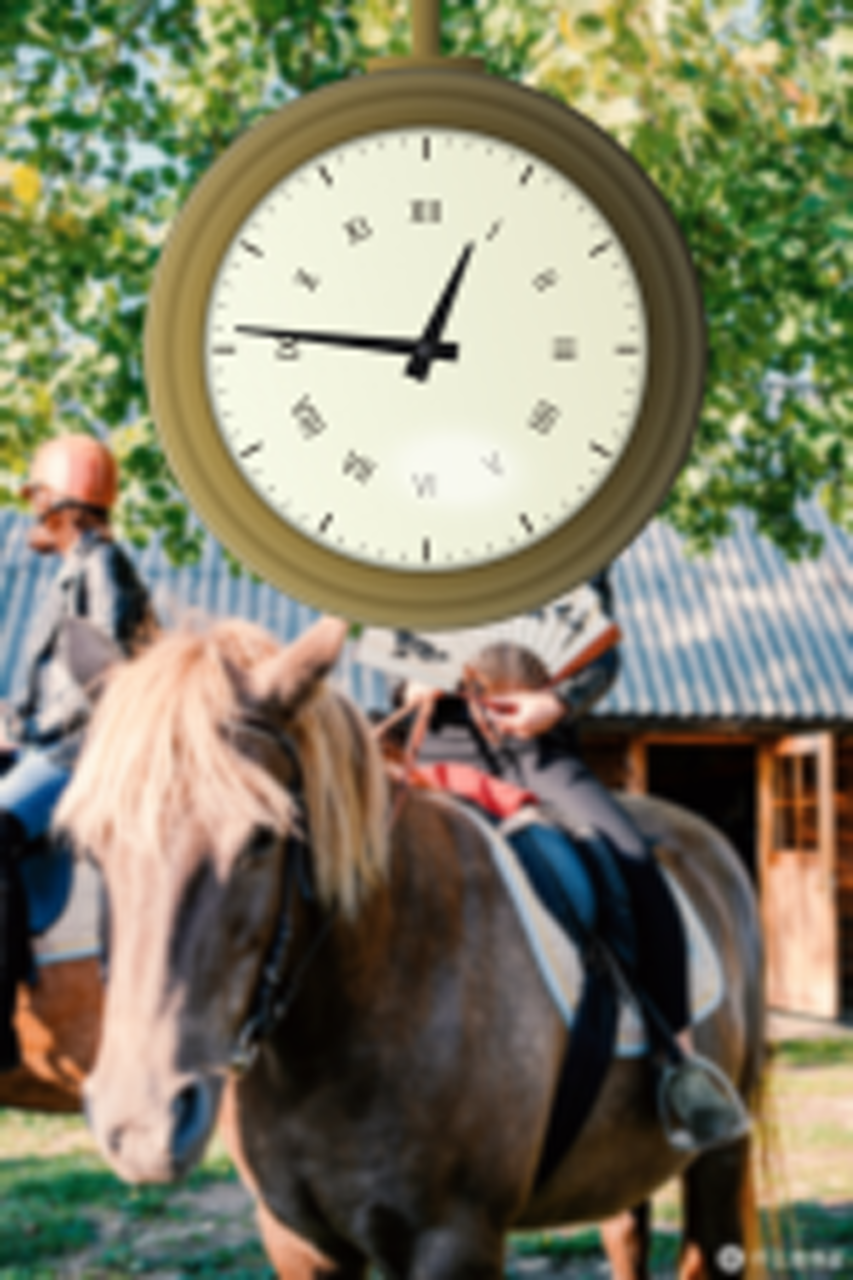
12:46
